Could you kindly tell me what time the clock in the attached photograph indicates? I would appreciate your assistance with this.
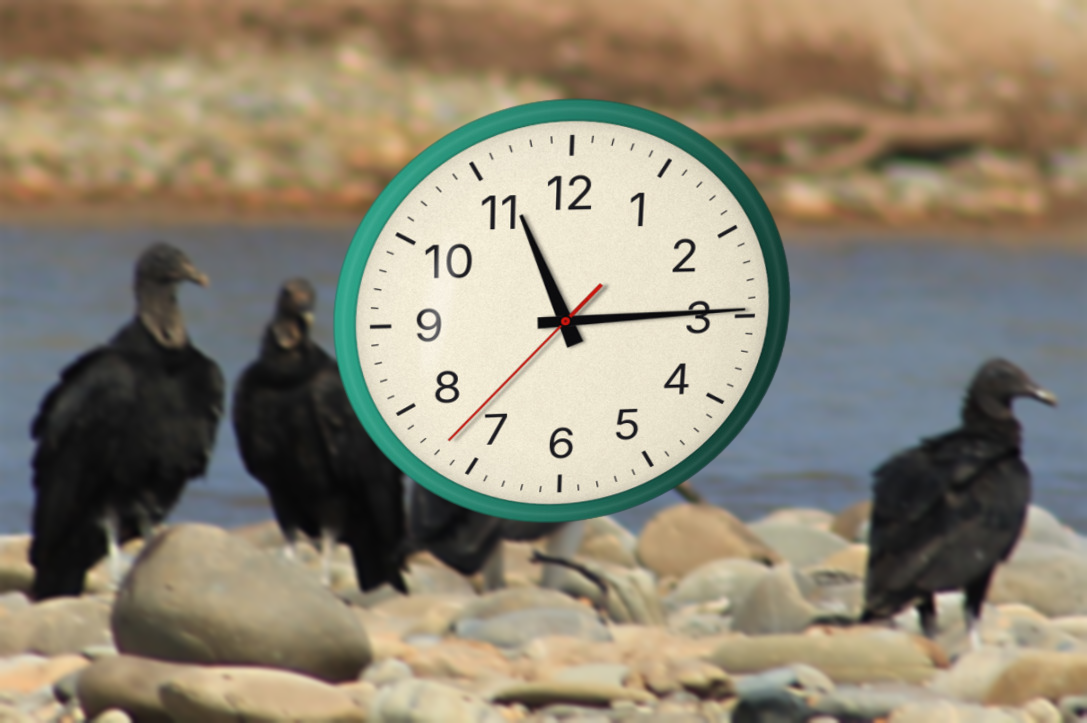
11:14:37
